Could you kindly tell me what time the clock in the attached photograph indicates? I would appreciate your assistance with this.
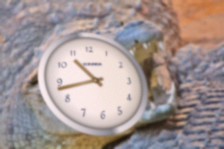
10:43
